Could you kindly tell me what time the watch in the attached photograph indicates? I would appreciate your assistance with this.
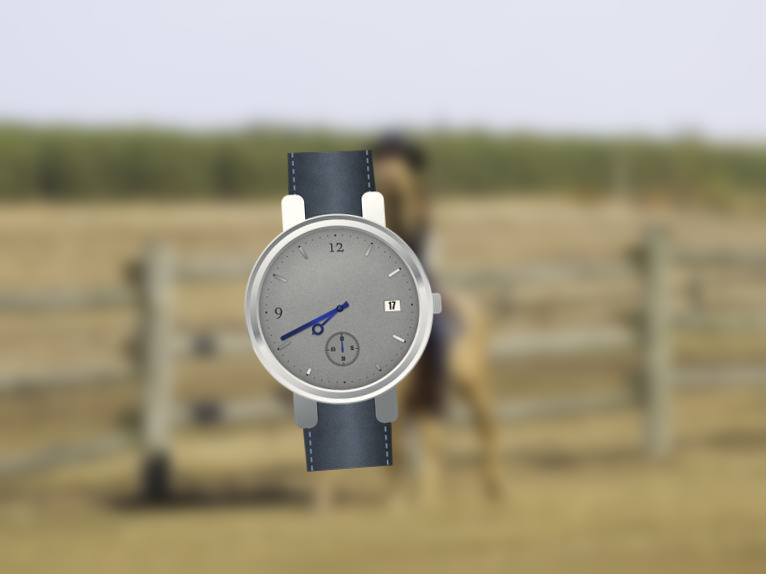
7:41
